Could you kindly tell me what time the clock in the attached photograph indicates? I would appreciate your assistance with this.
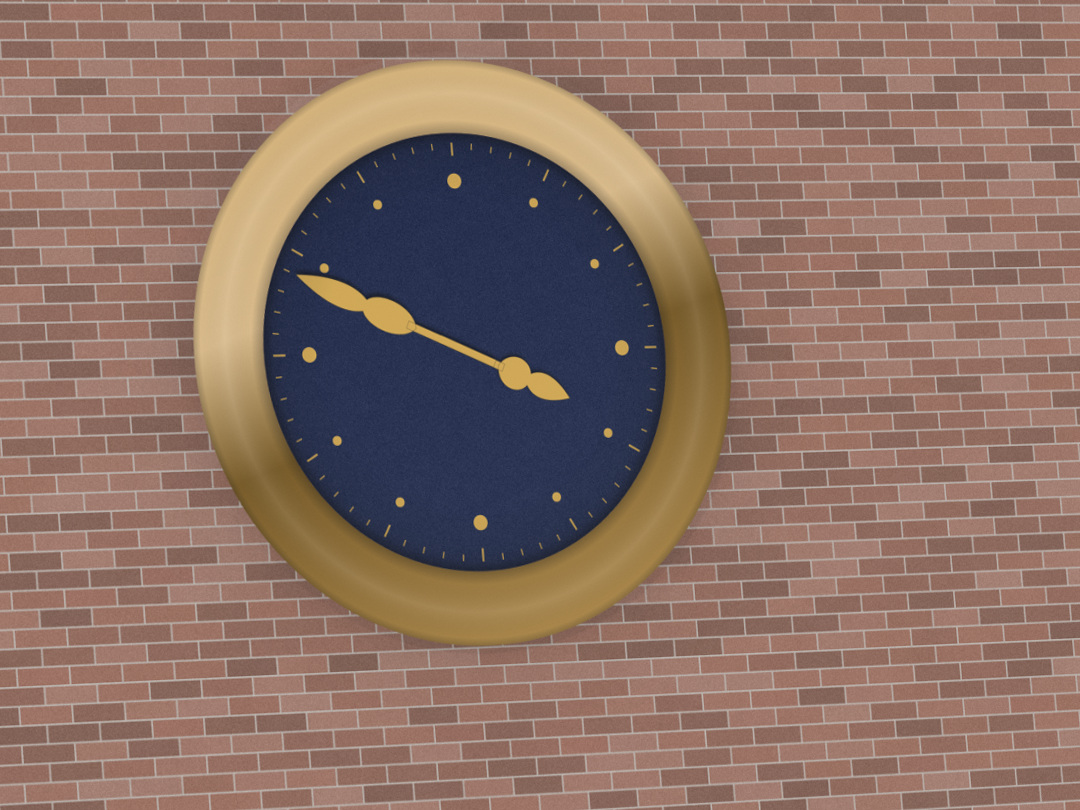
3:49
